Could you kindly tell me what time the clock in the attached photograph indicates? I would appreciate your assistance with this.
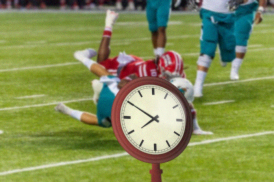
7:50
